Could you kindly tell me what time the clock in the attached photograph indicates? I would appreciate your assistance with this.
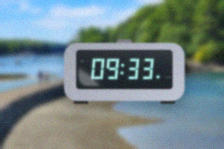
9:33
